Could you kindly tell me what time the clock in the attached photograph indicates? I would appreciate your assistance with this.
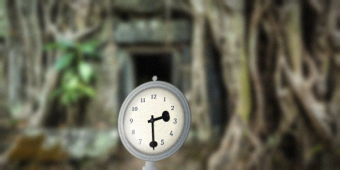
2:29
